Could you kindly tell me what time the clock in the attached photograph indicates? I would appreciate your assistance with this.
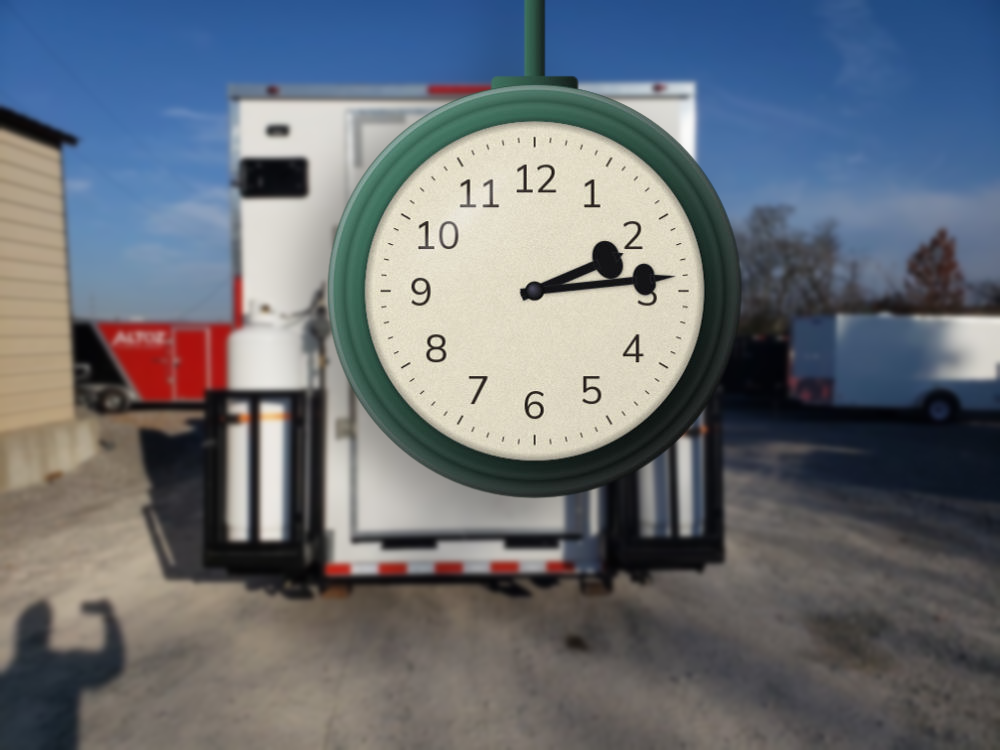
2:14
